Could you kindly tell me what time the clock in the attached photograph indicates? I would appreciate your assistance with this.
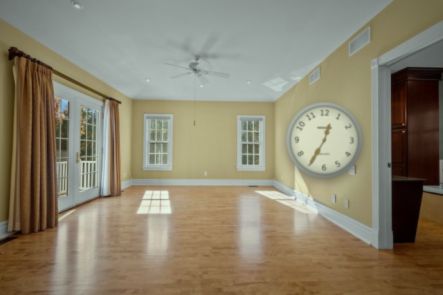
12:35
